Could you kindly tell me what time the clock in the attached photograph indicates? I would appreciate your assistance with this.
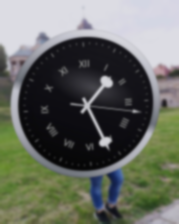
1:26:17
